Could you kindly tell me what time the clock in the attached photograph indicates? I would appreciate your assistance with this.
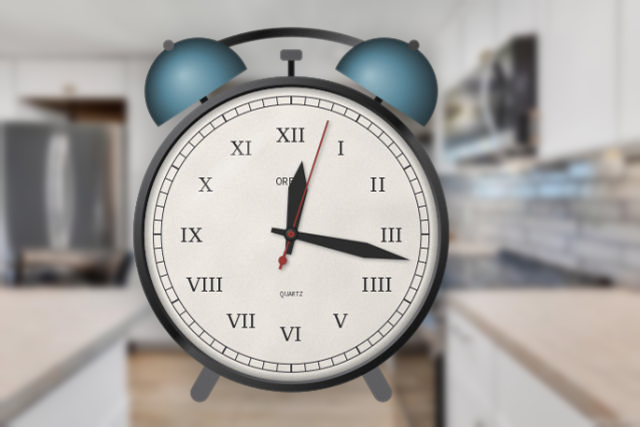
12:17:03
